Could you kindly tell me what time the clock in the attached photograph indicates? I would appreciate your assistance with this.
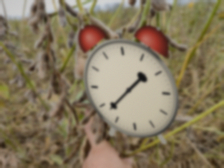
1:38
